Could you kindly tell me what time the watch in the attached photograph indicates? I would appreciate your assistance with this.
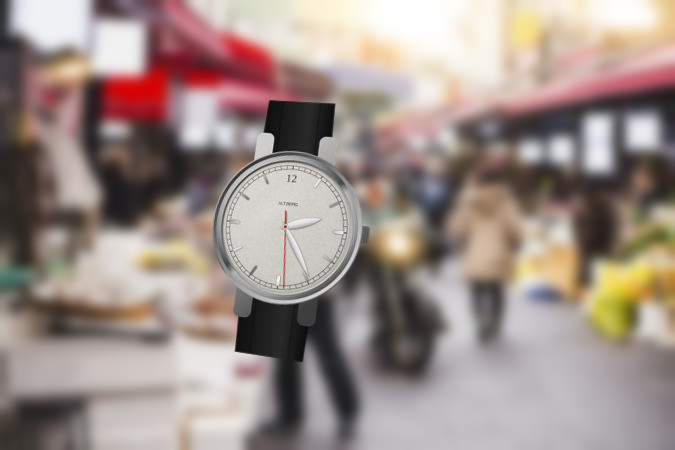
2:24:29
